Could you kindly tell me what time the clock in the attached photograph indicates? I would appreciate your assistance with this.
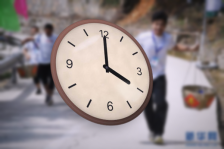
4:00
